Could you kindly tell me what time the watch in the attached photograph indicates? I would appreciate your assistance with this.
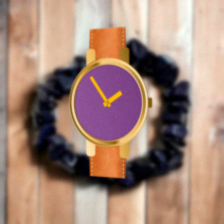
1:54
